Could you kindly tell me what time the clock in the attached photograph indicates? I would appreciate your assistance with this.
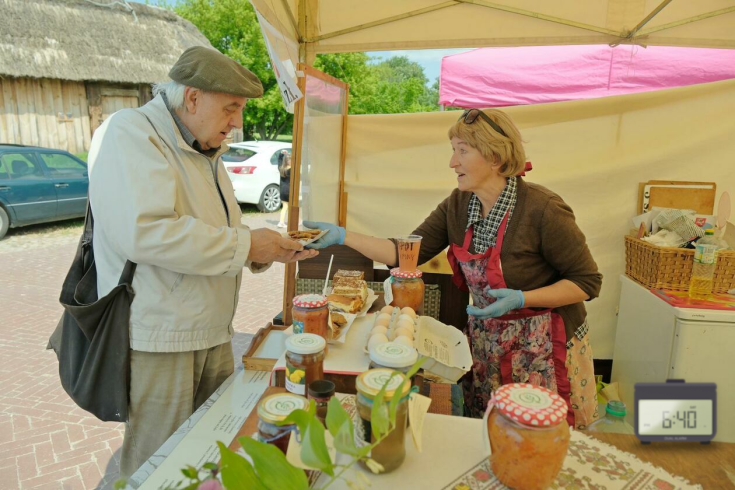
6:40
